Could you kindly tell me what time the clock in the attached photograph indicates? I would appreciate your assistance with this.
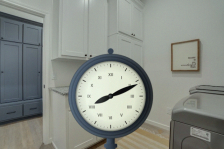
8:11
